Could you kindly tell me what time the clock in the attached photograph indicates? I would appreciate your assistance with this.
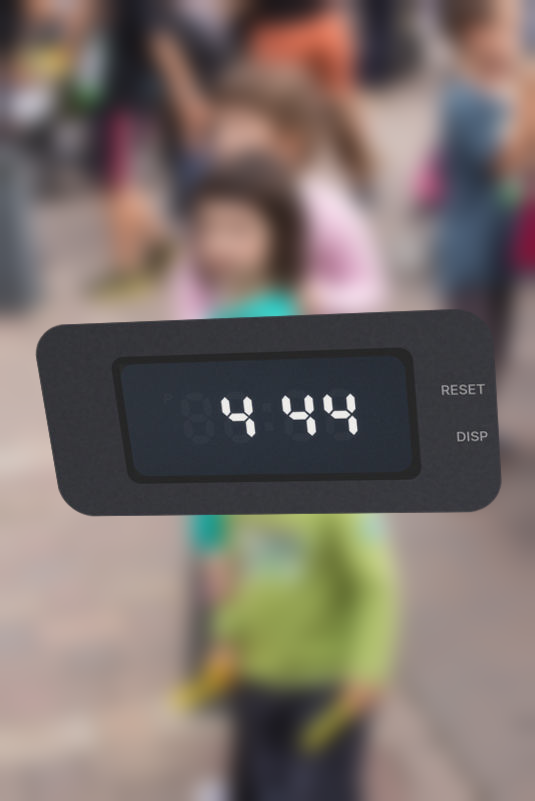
4:44
